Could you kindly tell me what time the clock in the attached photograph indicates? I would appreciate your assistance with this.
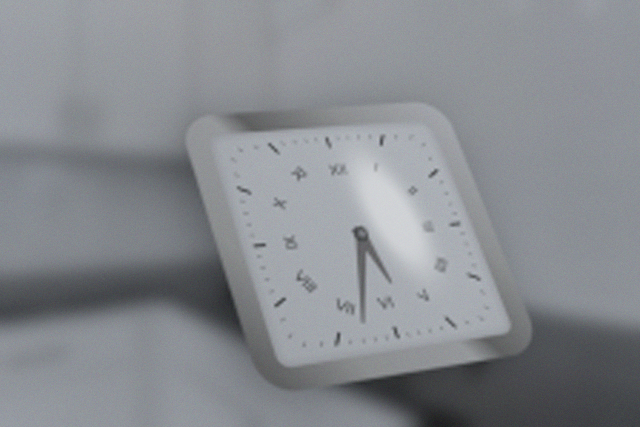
5:33
